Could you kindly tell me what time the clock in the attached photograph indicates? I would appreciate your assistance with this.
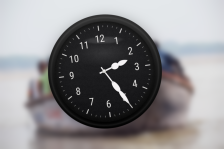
2:25
